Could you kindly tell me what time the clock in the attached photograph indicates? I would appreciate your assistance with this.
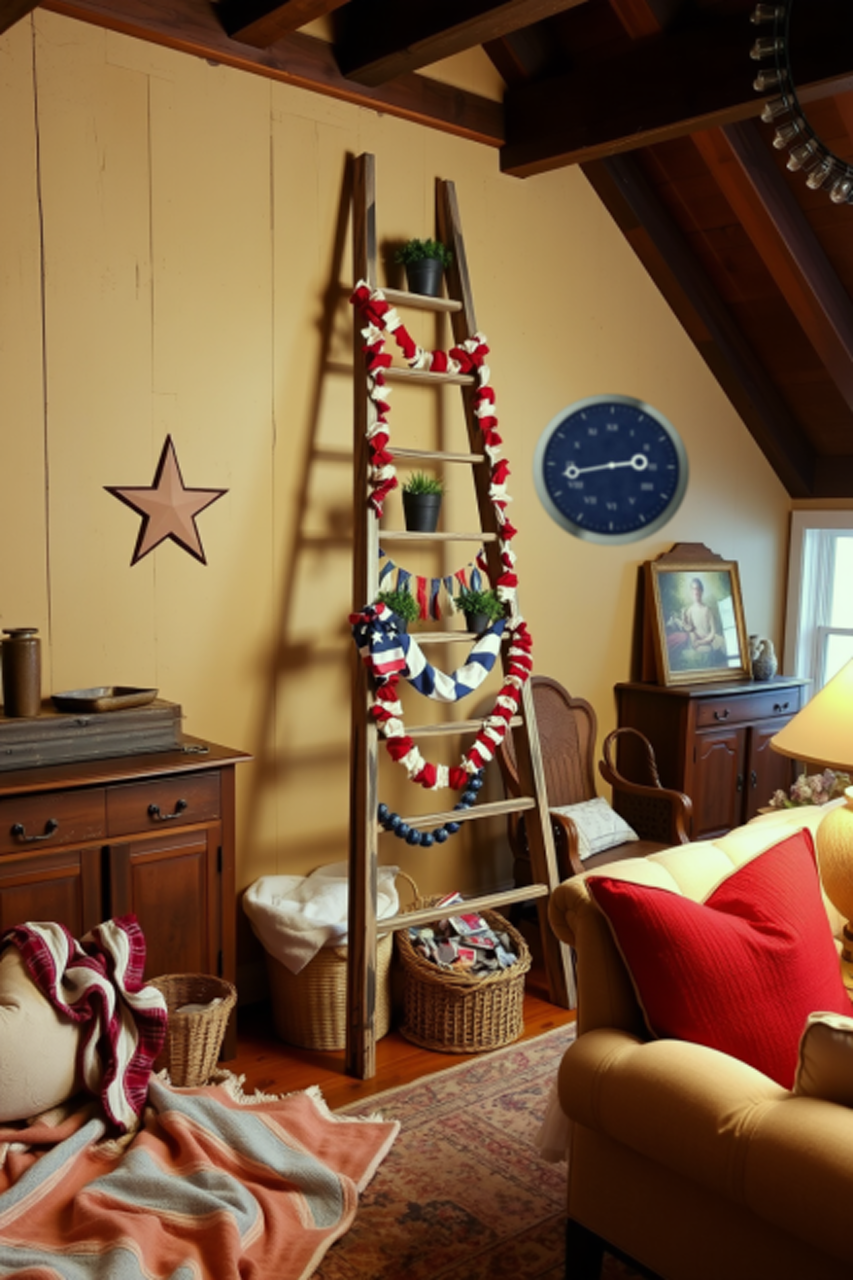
2:43
